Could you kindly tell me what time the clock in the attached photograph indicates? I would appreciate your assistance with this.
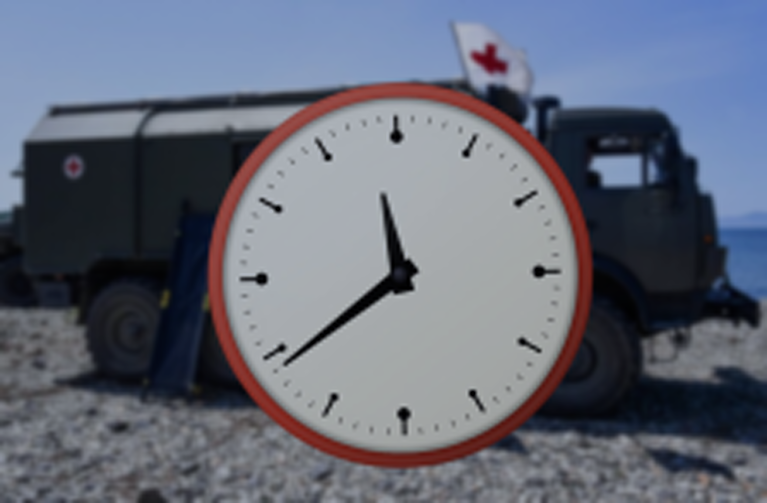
11:39
